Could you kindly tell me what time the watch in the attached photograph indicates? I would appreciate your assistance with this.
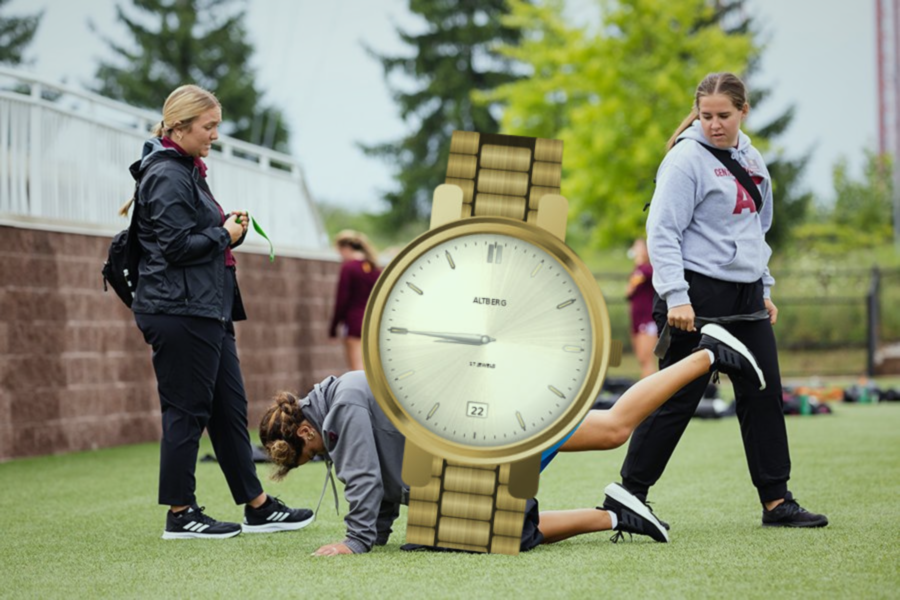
8:45
